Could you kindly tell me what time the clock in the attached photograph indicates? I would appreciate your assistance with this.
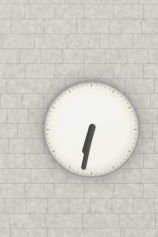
6:32
